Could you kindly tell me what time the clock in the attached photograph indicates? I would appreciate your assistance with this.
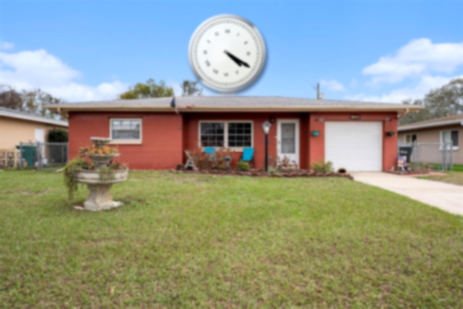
4:20
